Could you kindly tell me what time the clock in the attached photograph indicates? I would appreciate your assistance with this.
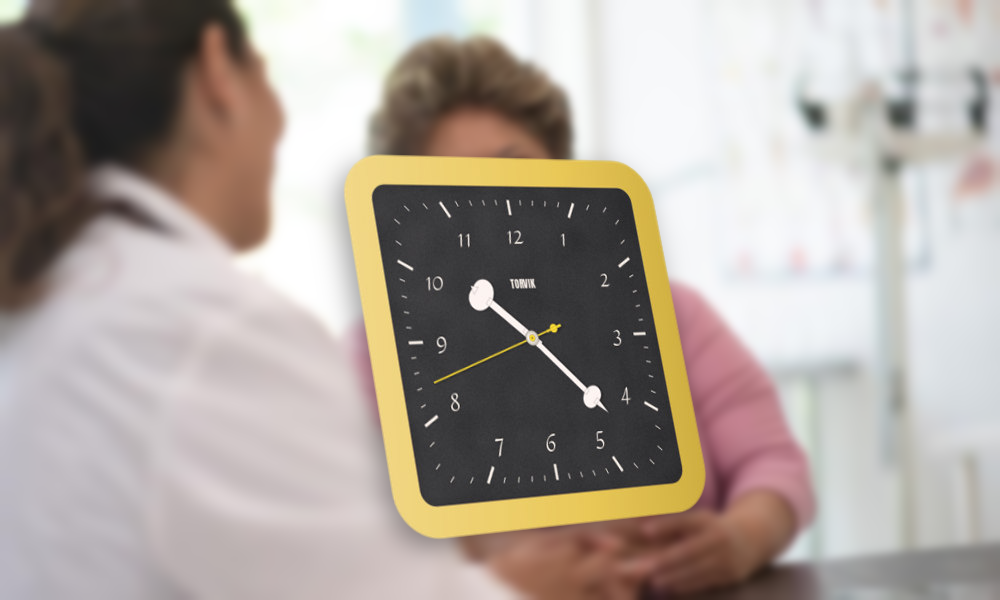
10:22:42
